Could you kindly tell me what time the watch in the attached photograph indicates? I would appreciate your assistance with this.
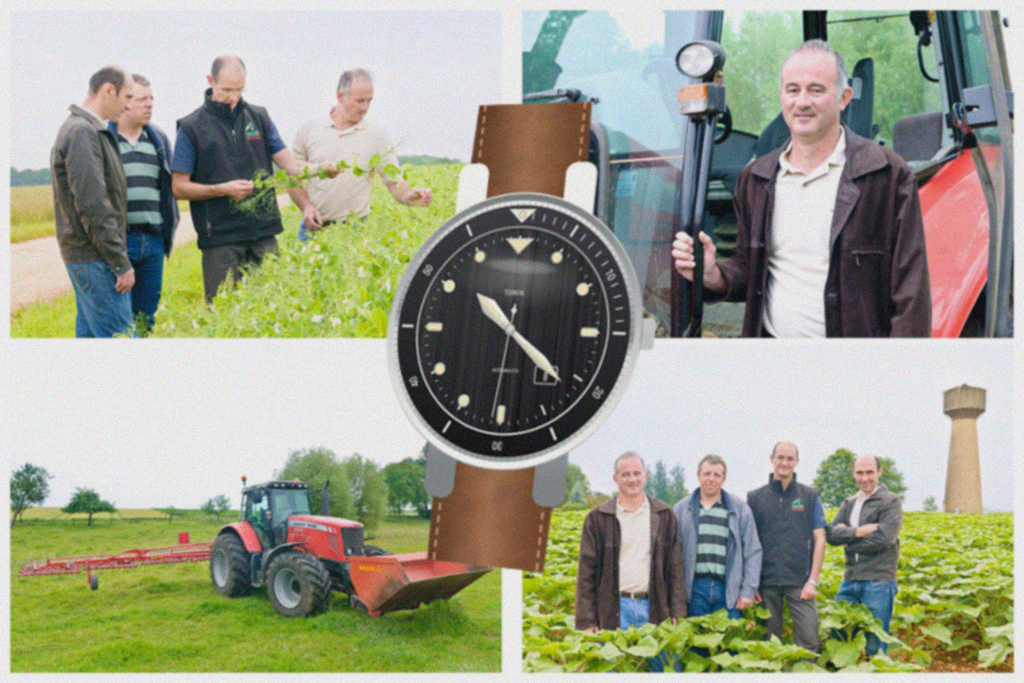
10:21:31
